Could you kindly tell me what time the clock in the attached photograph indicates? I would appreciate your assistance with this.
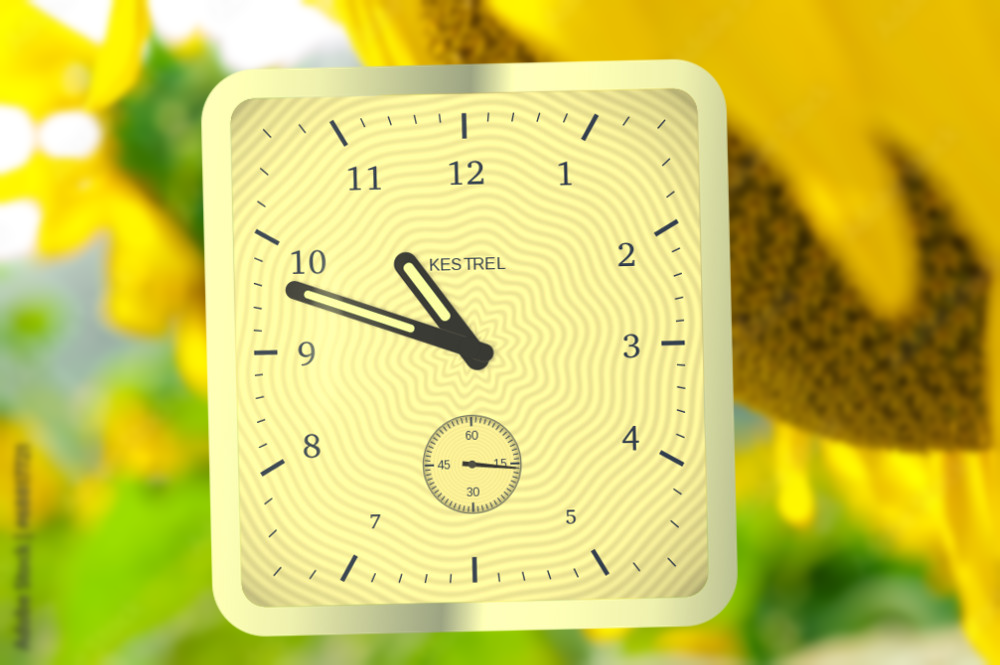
10:48:16
